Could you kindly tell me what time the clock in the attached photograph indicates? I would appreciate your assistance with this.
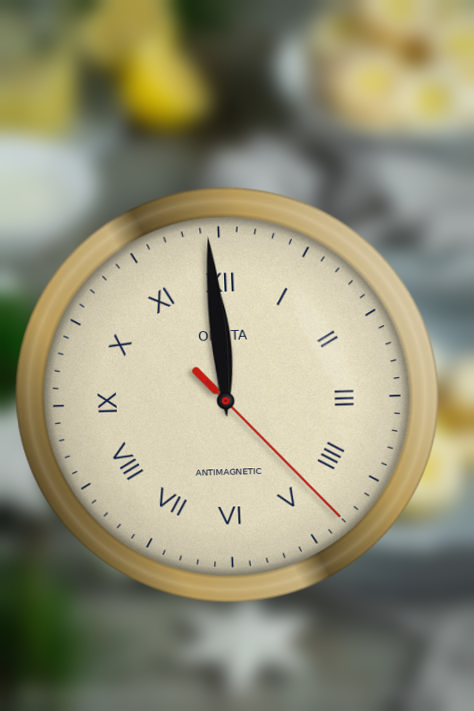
11:59:23
